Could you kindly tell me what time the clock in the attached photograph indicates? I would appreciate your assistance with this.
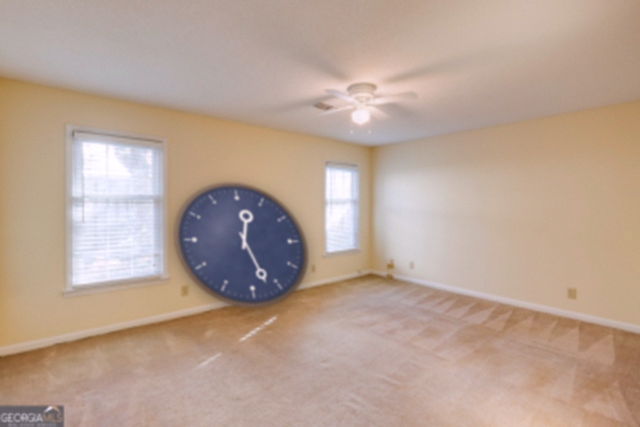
12:27
